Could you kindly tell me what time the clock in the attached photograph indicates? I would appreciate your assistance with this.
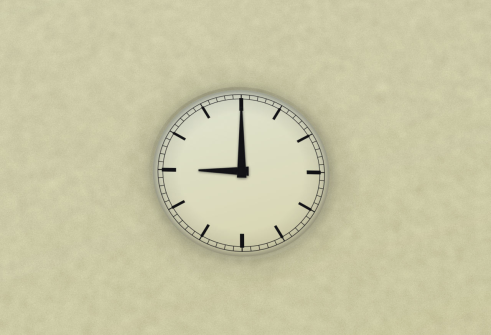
9:00
